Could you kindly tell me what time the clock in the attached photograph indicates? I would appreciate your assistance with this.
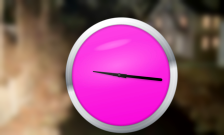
9:16
